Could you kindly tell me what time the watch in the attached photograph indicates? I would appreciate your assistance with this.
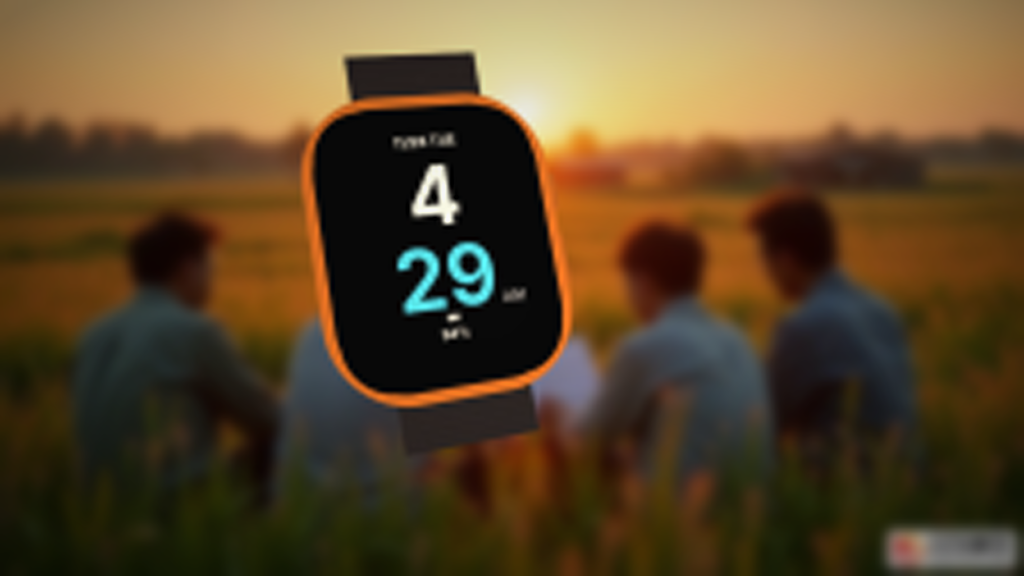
4:29
